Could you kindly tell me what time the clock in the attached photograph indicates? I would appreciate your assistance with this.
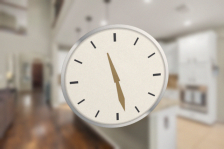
11:28
